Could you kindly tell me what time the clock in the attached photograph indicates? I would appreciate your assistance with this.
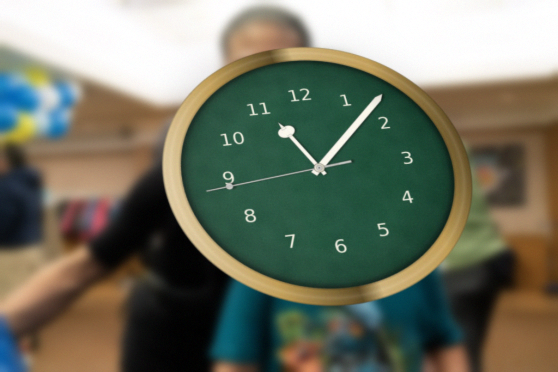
11:07:44
